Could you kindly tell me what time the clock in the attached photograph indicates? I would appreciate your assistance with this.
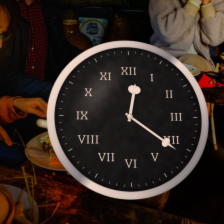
12:21
